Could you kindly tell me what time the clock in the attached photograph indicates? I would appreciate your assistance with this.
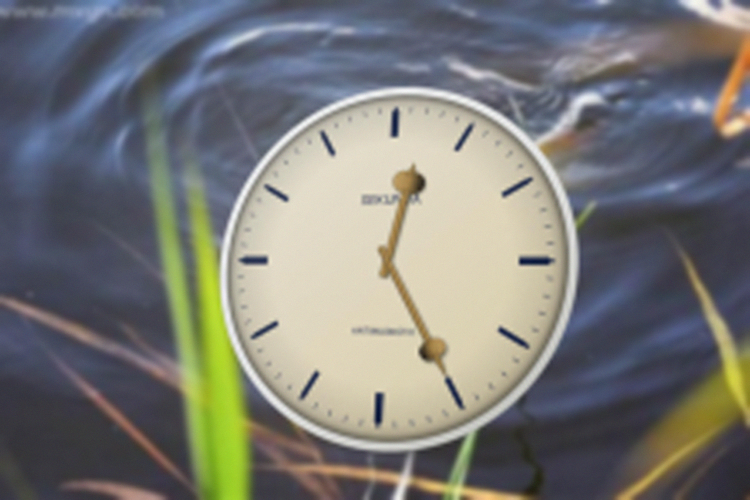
12:25
